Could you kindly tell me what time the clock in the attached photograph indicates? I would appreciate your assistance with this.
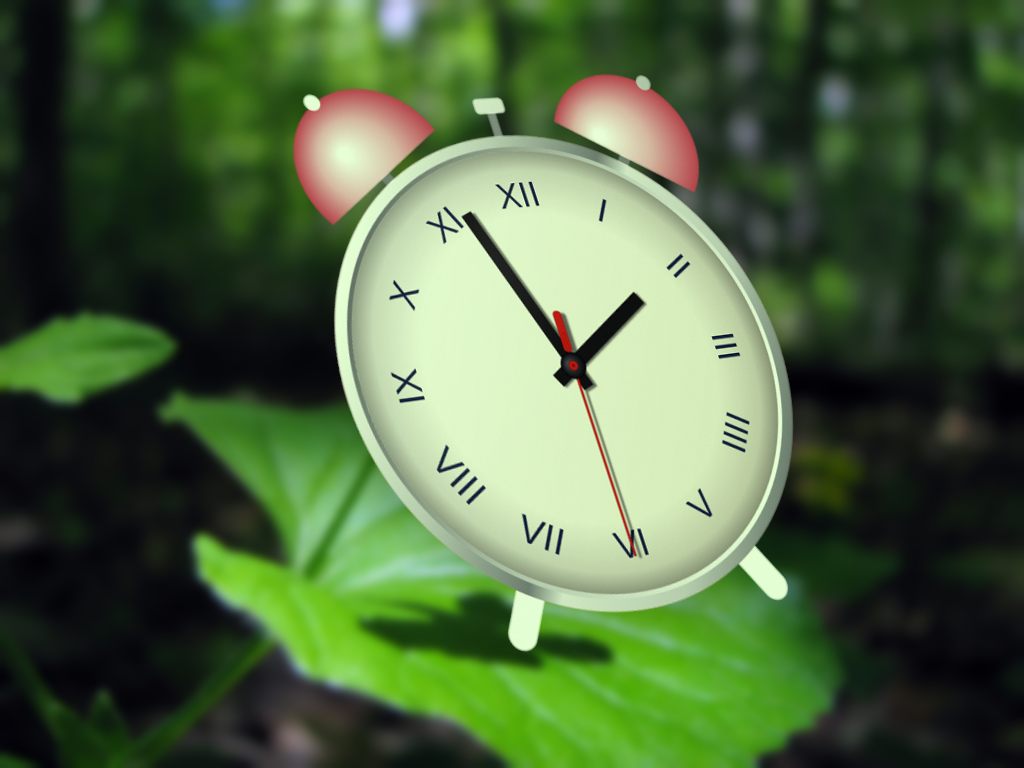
1:56:30
